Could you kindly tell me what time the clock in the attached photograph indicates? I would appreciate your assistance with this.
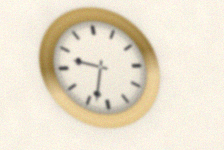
9:33
